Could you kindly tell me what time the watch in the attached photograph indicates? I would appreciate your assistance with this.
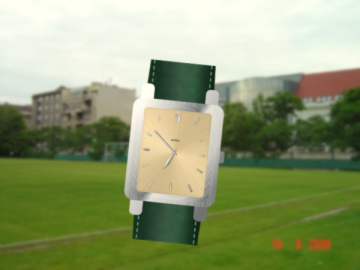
6:52
